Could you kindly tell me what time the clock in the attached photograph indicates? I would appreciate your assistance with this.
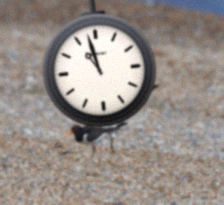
10:58
